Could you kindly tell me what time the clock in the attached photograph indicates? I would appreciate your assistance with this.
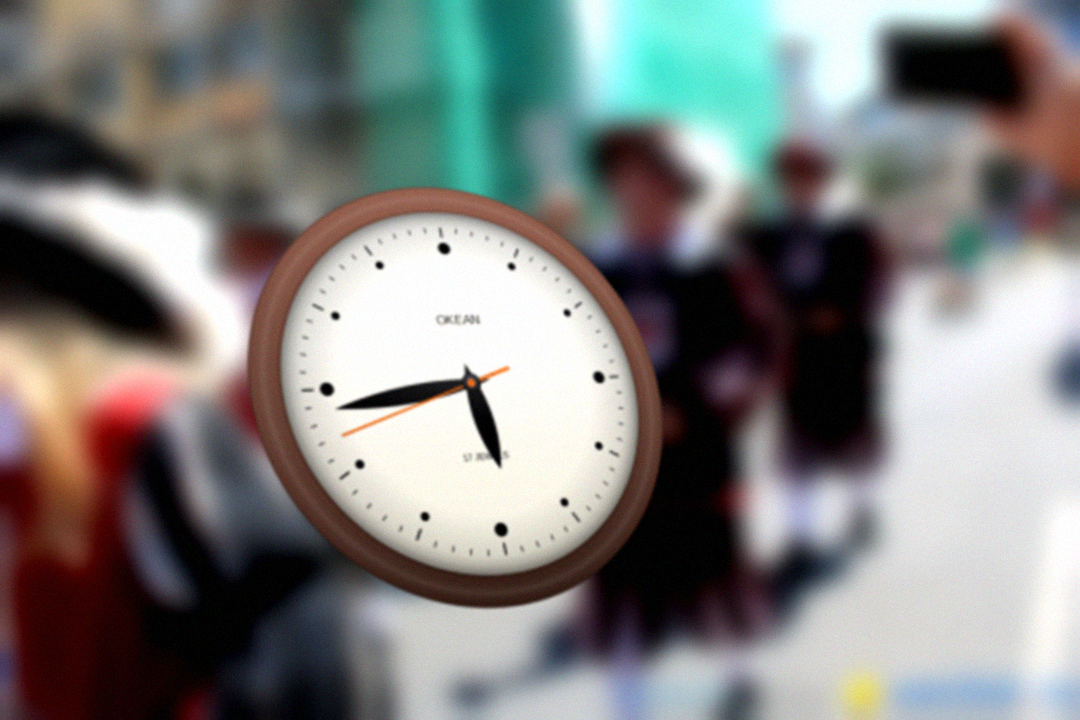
5:43:42
